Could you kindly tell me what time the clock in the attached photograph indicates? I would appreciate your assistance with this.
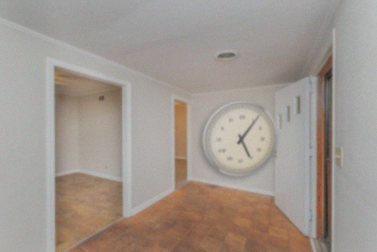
5:06
